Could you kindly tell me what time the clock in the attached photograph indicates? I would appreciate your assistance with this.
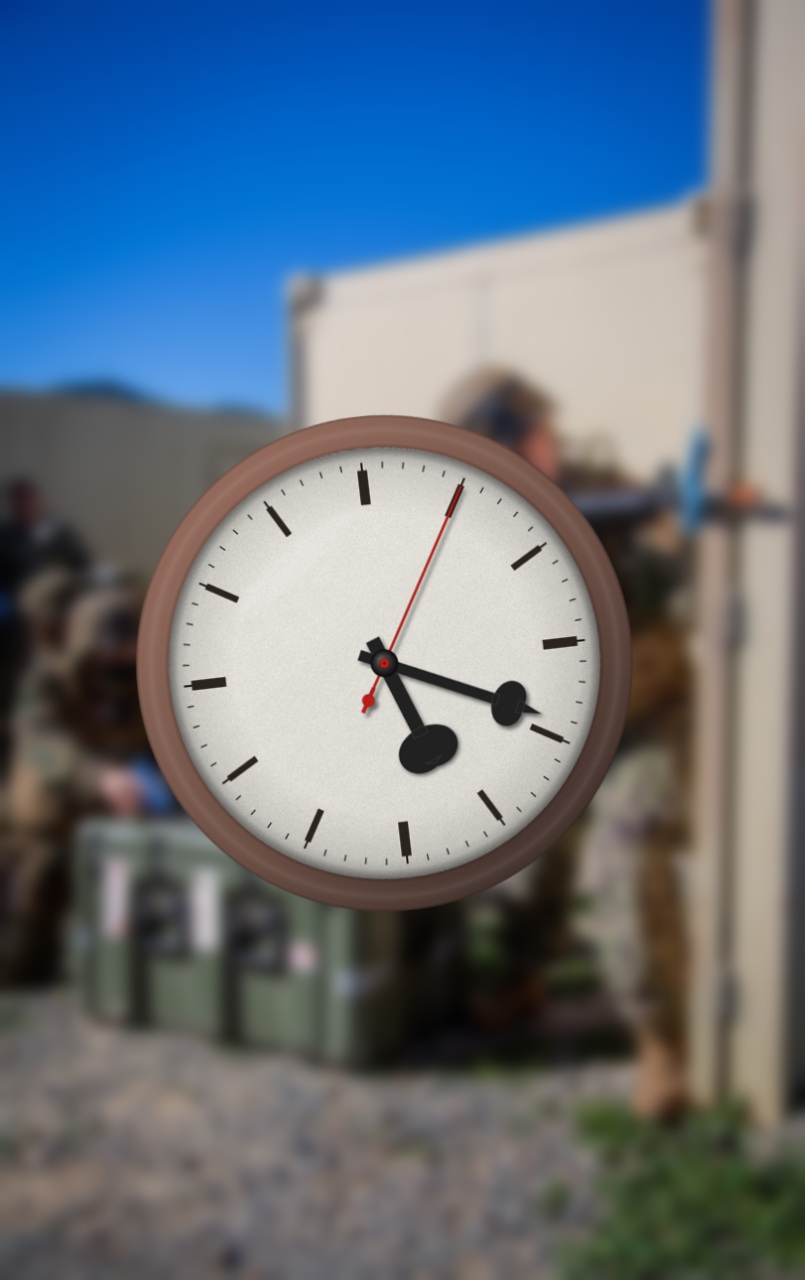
5:19:05
